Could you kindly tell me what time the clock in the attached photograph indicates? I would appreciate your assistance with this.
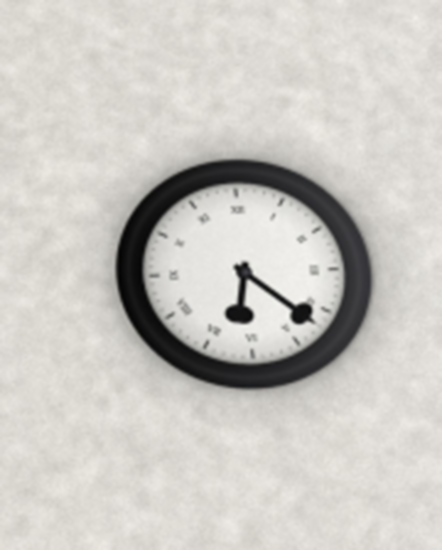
6:22
